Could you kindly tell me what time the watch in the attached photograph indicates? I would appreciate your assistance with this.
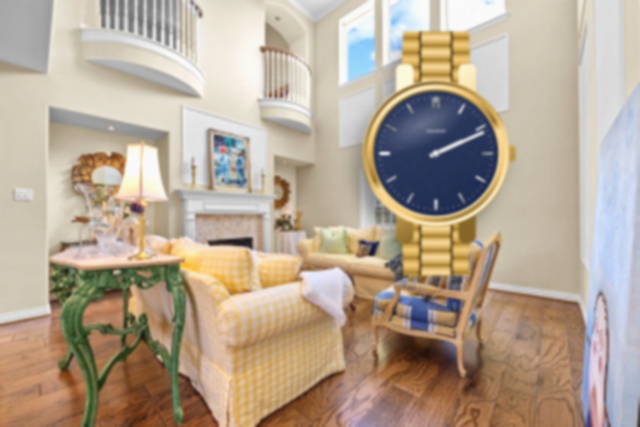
2:11
